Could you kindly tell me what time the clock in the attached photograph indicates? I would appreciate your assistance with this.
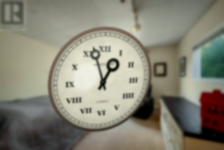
12:57
